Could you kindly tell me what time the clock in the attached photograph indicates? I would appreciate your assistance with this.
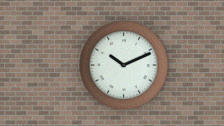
10:11
